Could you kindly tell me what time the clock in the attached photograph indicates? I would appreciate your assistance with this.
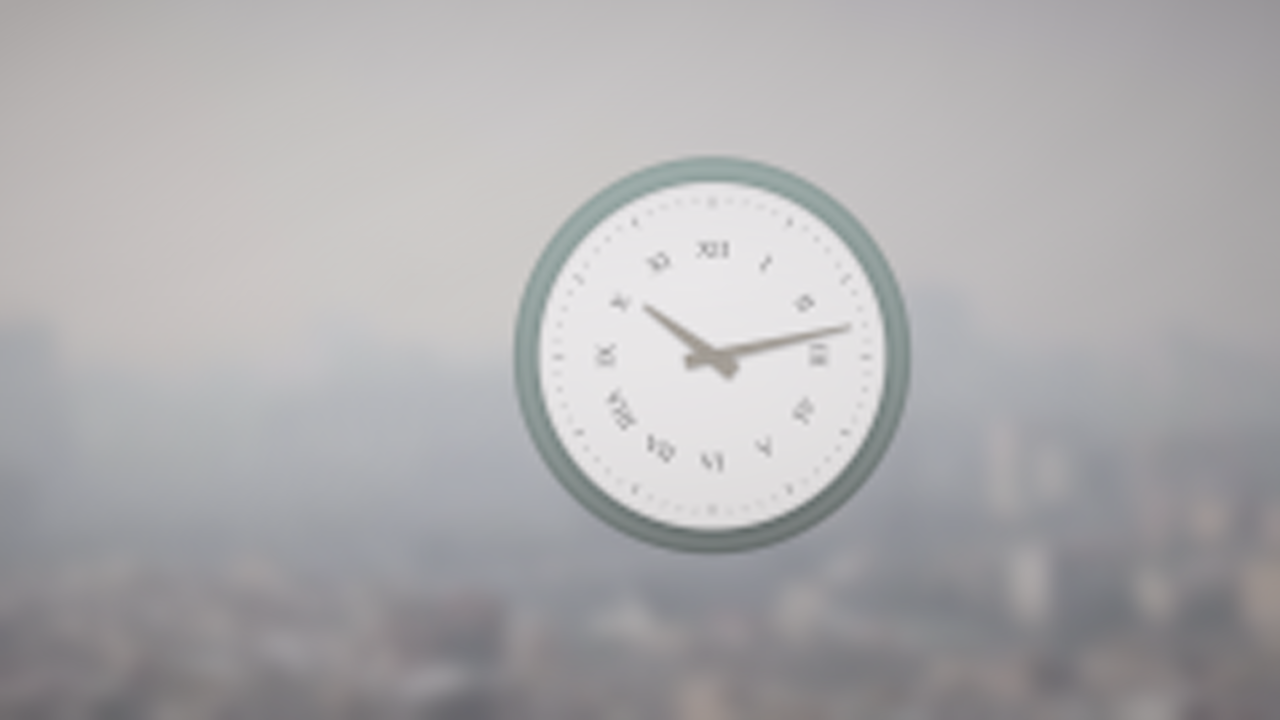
10:13
